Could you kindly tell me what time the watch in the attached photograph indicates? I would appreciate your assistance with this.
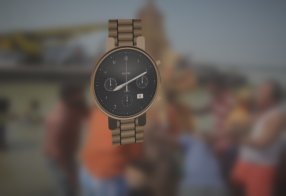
8:11
